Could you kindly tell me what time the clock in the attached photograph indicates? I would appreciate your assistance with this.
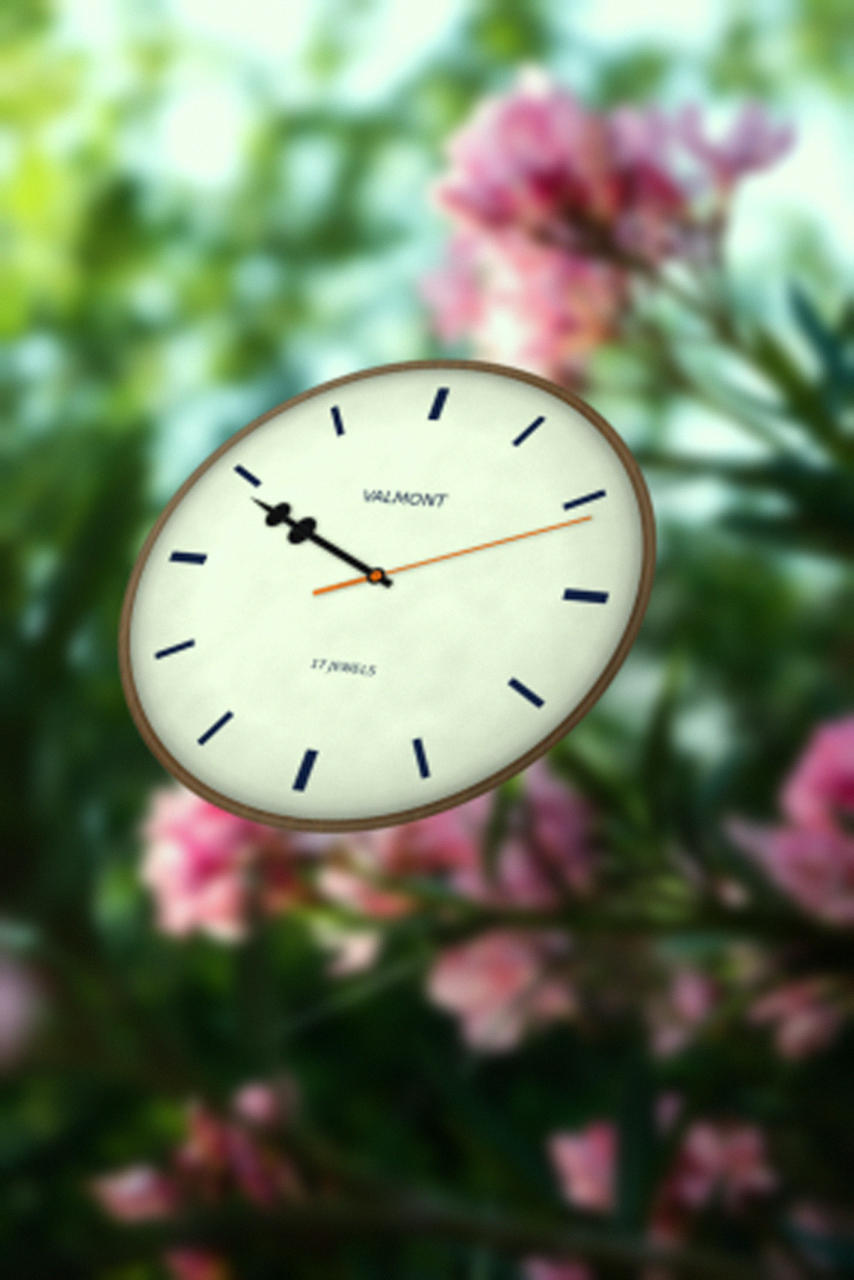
9:49:11
